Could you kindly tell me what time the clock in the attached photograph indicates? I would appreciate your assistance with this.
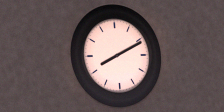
8:11
